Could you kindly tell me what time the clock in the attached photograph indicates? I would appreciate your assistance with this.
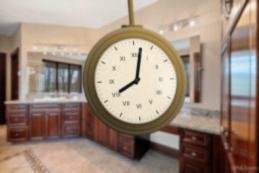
8:02
